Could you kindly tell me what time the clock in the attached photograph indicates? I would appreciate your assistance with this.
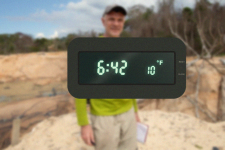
6:42
